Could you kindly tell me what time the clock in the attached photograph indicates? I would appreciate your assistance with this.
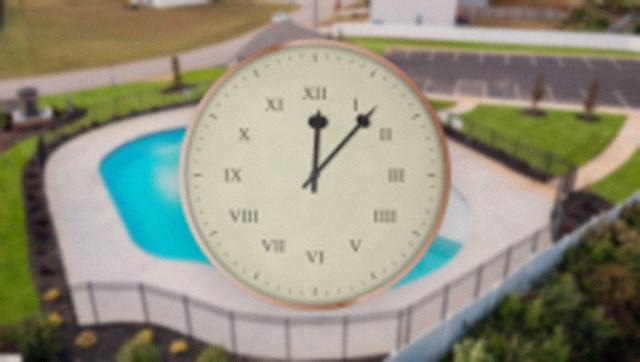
12:07
